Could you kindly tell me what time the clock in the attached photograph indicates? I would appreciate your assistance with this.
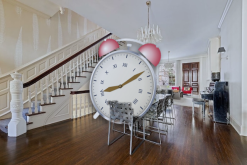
8:08
